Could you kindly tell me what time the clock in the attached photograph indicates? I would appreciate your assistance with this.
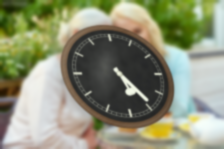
5:24
